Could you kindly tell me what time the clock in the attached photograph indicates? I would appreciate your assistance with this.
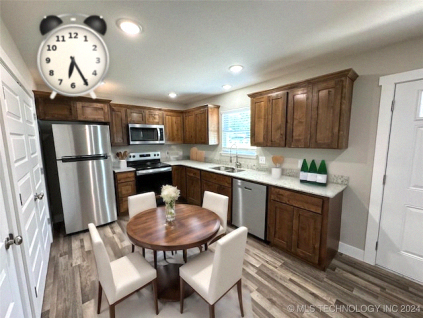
6:25
